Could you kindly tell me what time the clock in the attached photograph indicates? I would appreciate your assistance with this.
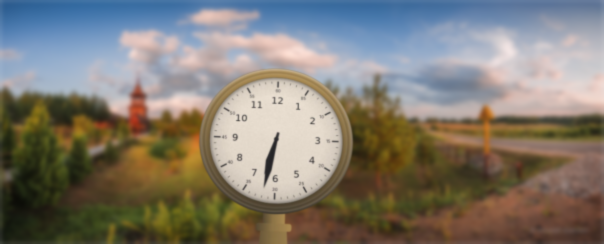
6:32
